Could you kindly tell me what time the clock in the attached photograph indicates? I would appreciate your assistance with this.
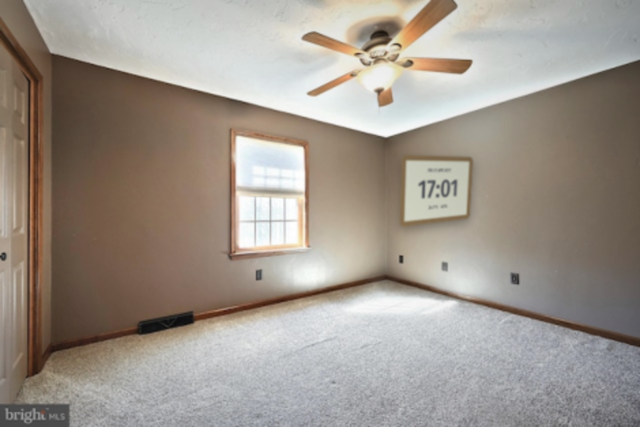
17:01
